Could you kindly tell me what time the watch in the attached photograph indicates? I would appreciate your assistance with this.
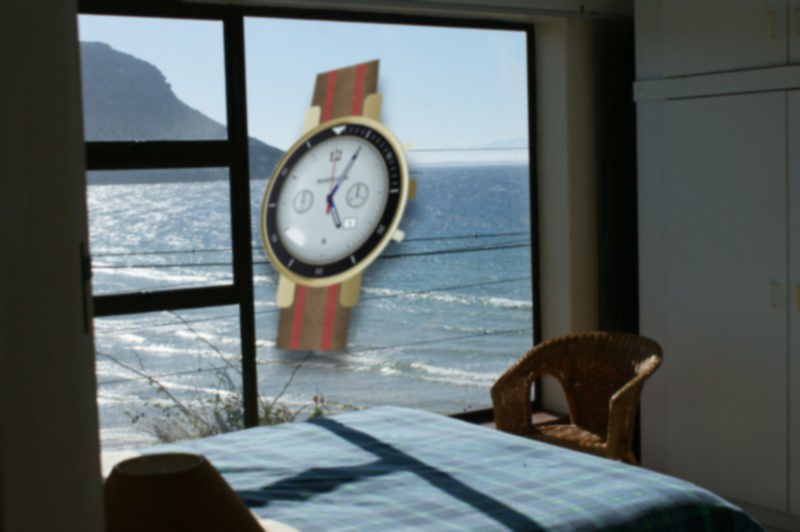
5:05
